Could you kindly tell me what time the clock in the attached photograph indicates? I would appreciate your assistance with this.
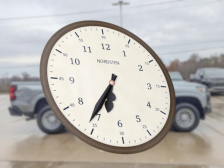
6:36
